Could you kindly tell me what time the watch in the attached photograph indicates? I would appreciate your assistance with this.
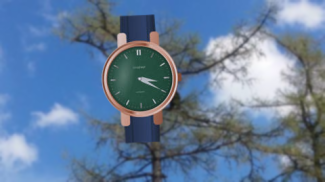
3:20
